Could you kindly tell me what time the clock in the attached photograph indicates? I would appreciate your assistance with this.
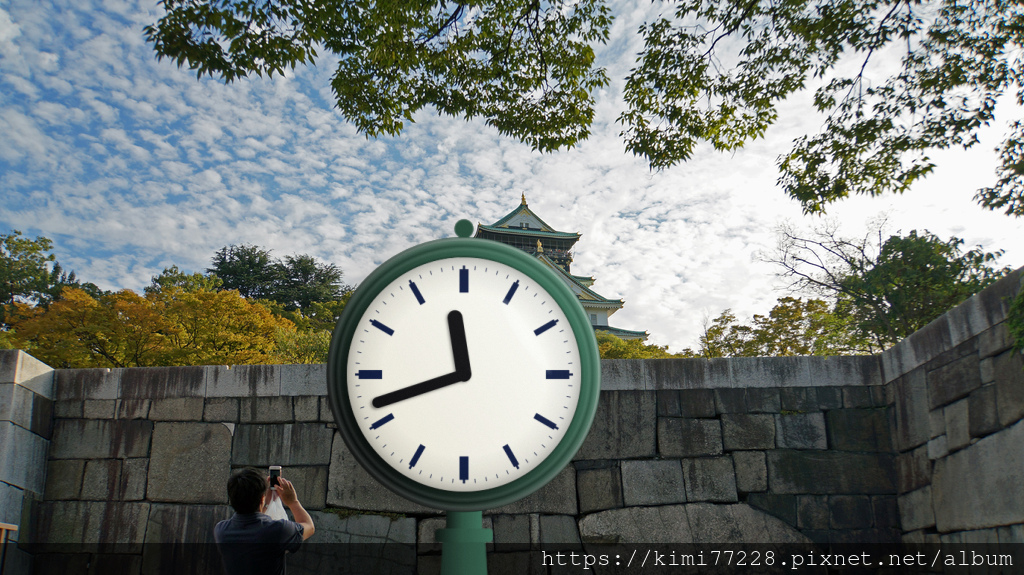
11:42
